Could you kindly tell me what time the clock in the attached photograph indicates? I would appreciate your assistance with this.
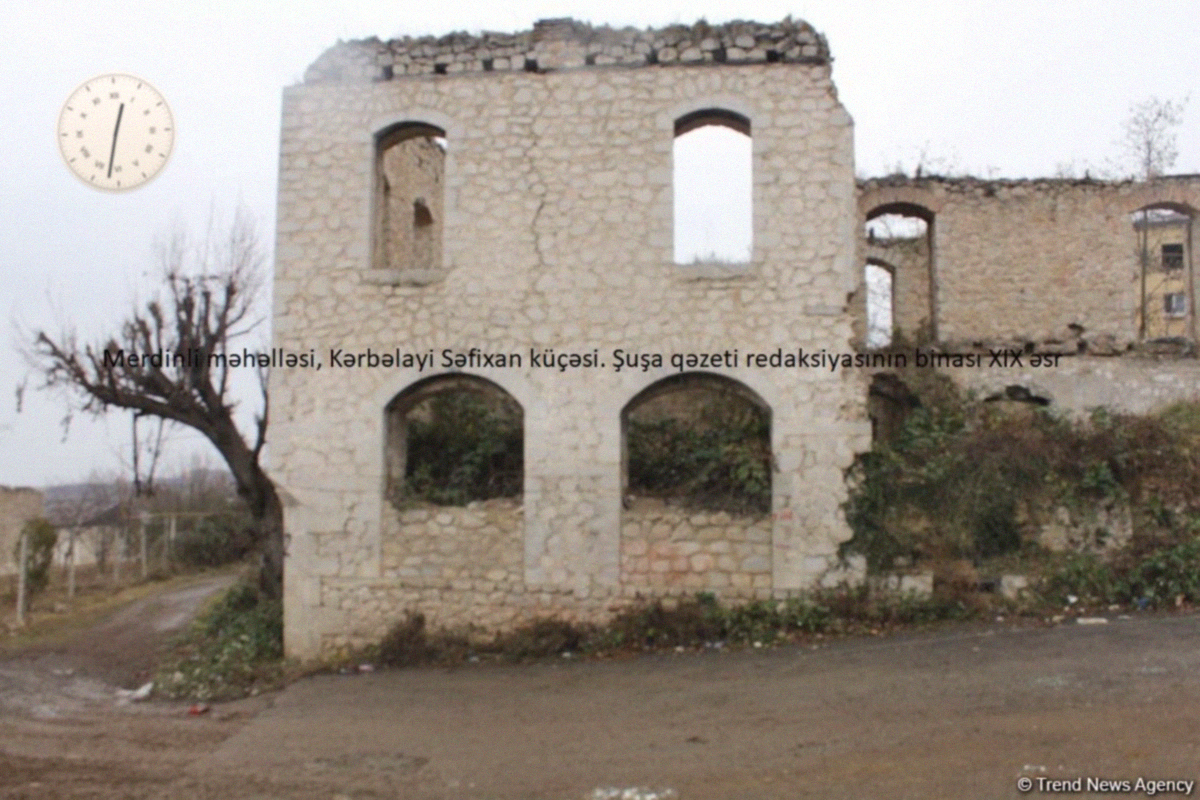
12:32
